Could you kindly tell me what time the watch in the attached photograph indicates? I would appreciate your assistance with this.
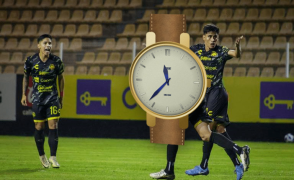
11:37
